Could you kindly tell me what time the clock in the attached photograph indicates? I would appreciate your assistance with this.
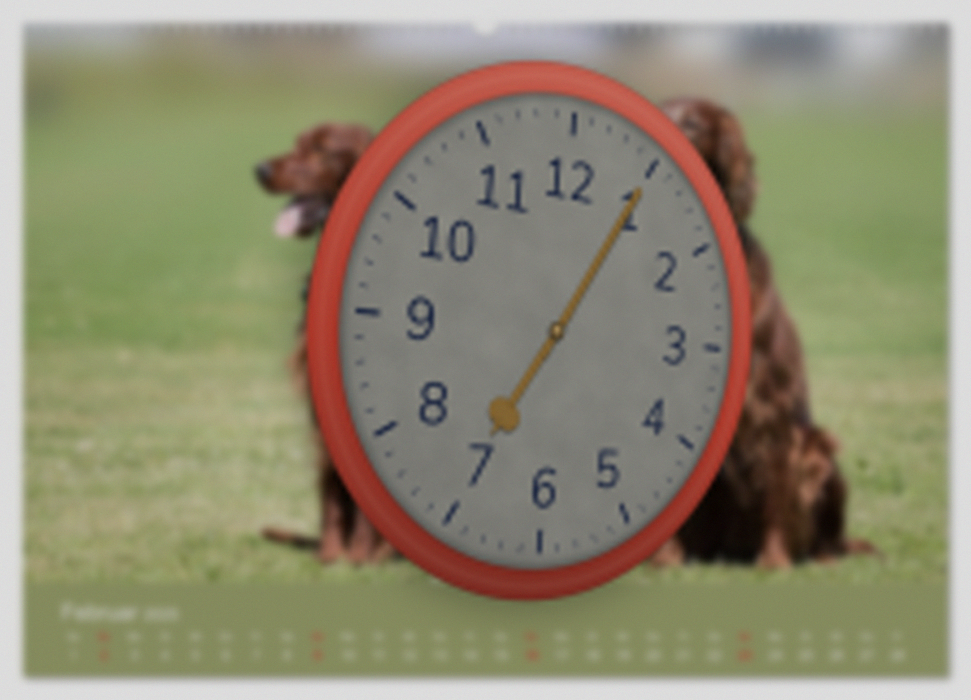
7:05
